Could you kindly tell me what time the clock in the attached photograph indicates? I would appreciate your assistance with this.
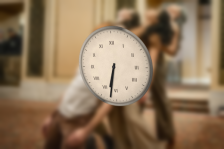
6:32
